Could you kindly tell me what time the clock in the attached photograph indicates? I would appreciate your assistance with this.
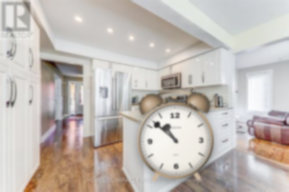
10:52
